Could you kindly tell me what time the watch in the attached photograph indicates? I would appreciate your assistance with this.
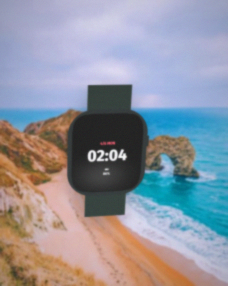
2:04
